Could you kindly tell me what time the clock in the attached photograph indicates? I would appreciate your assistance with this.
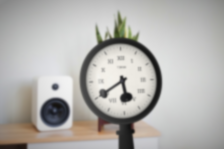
5:40
